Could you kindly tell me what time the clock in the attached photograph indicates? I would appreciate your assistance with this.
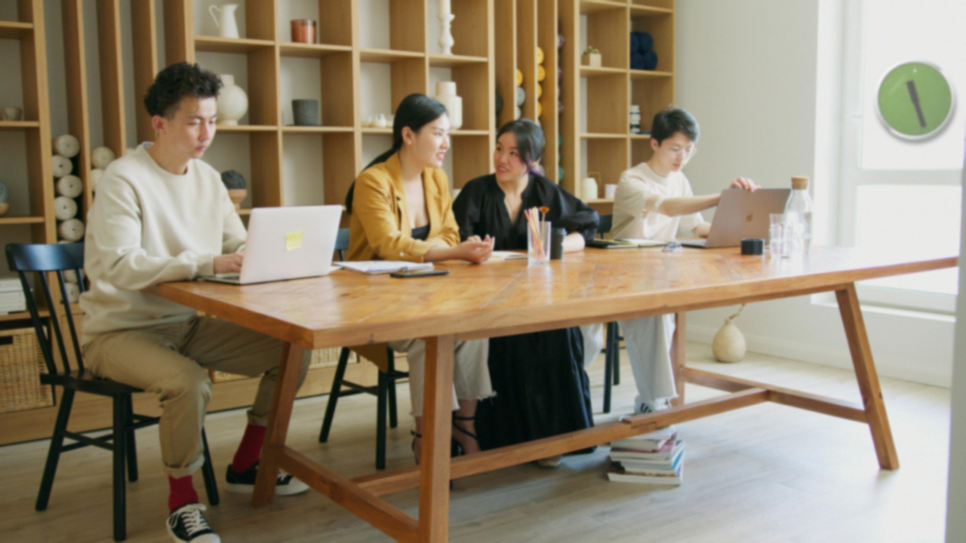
11:27
